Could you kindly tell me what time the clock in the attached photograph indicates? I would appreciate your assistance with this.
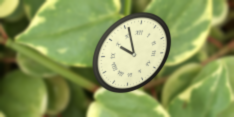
9:56
